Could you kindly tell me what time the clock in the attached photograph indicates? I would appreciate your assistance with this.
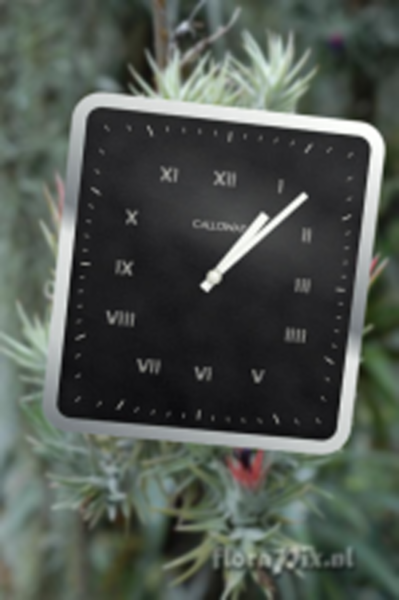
1:07
